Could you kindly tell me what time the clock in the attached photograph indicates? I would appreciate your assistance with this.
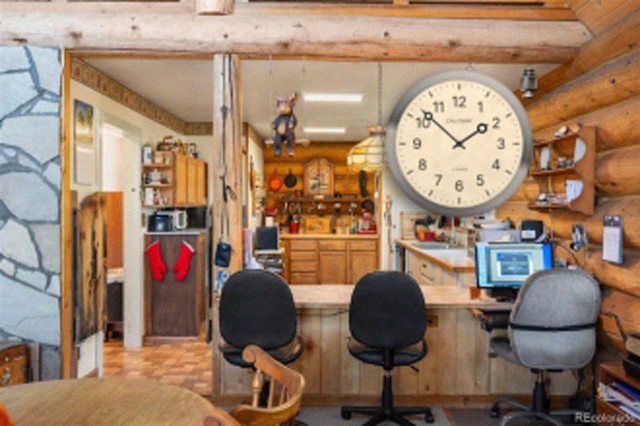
1:52
